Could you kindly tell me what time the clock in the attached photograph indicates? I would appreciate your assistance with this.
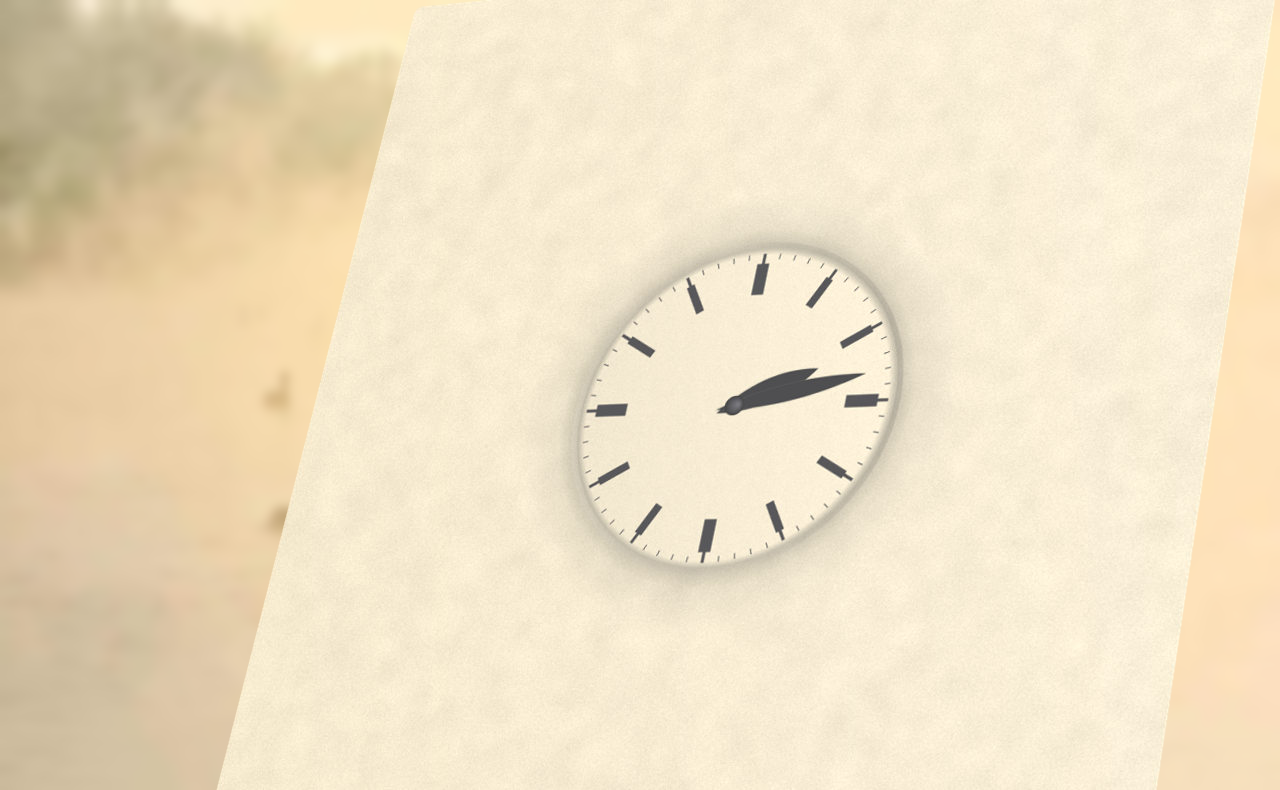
2:13
